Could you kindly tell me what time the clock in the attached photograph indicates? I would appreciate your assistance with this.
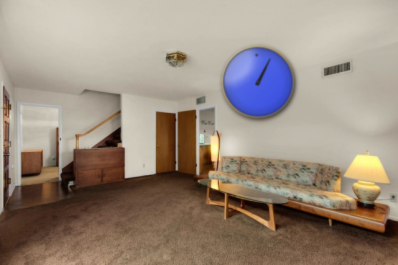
1:05
